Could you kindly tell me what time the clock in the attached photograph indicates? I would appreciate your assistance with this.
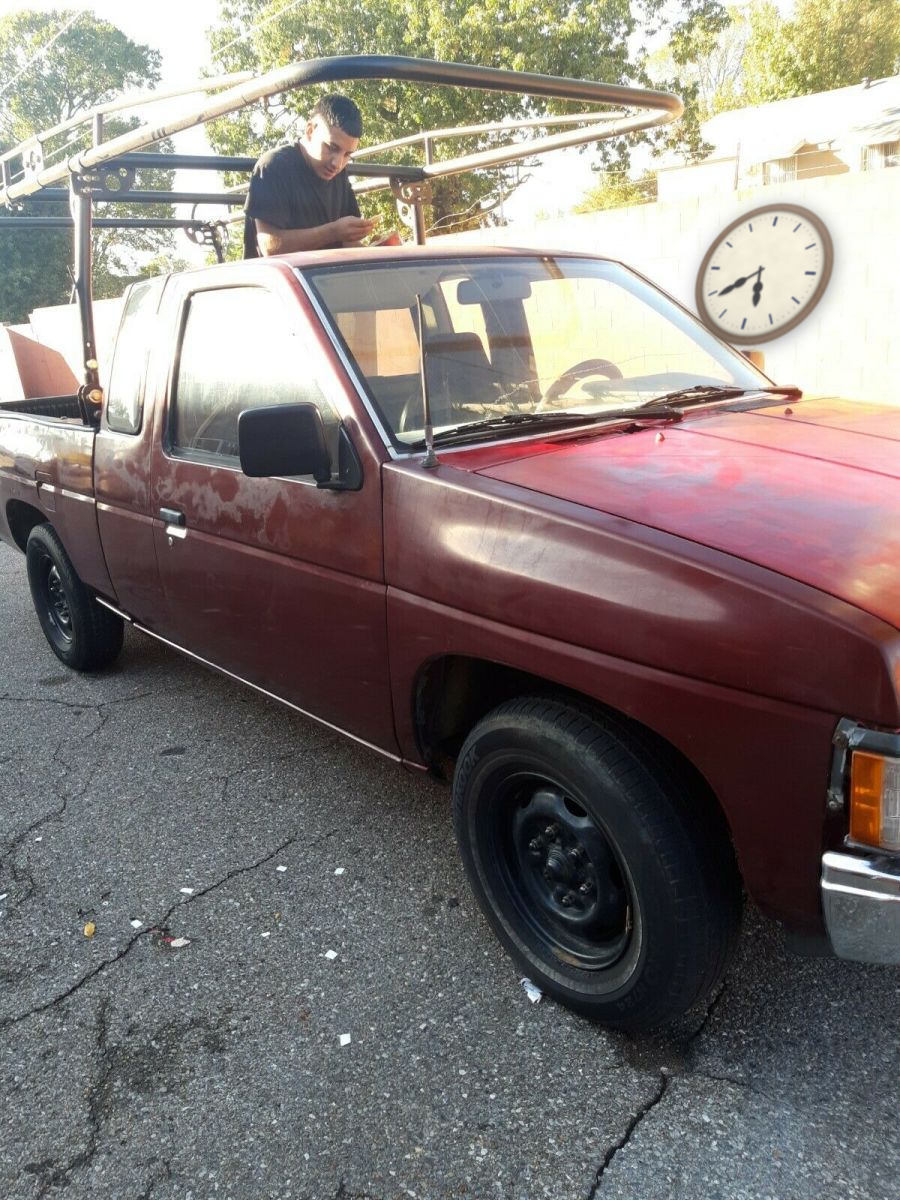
5:39
